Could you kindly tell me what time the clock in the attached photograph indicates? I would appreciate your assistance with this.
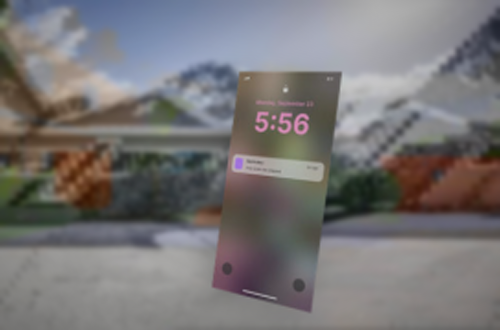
5:56
